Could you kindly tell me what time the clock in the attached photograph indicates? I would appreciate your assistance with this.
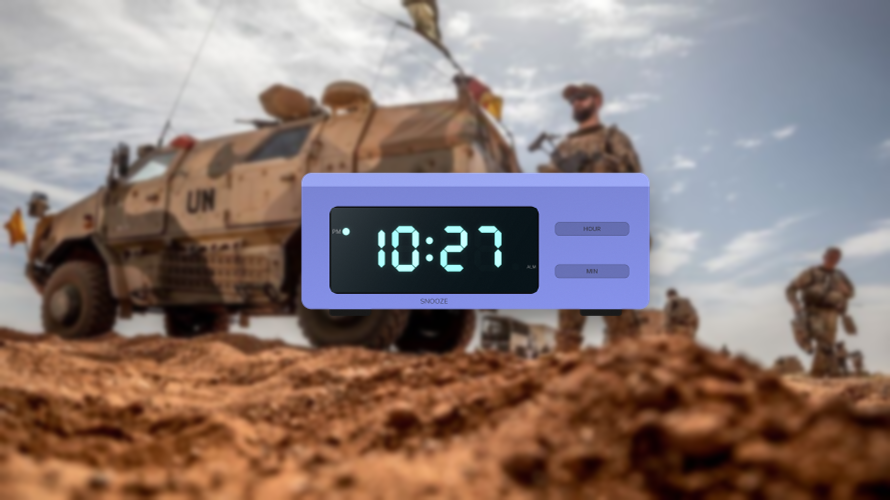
10:27
